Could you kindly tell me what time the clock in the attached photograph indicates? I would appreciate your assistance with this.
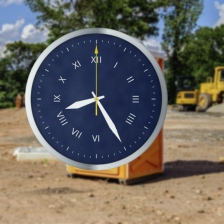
8:25:00
